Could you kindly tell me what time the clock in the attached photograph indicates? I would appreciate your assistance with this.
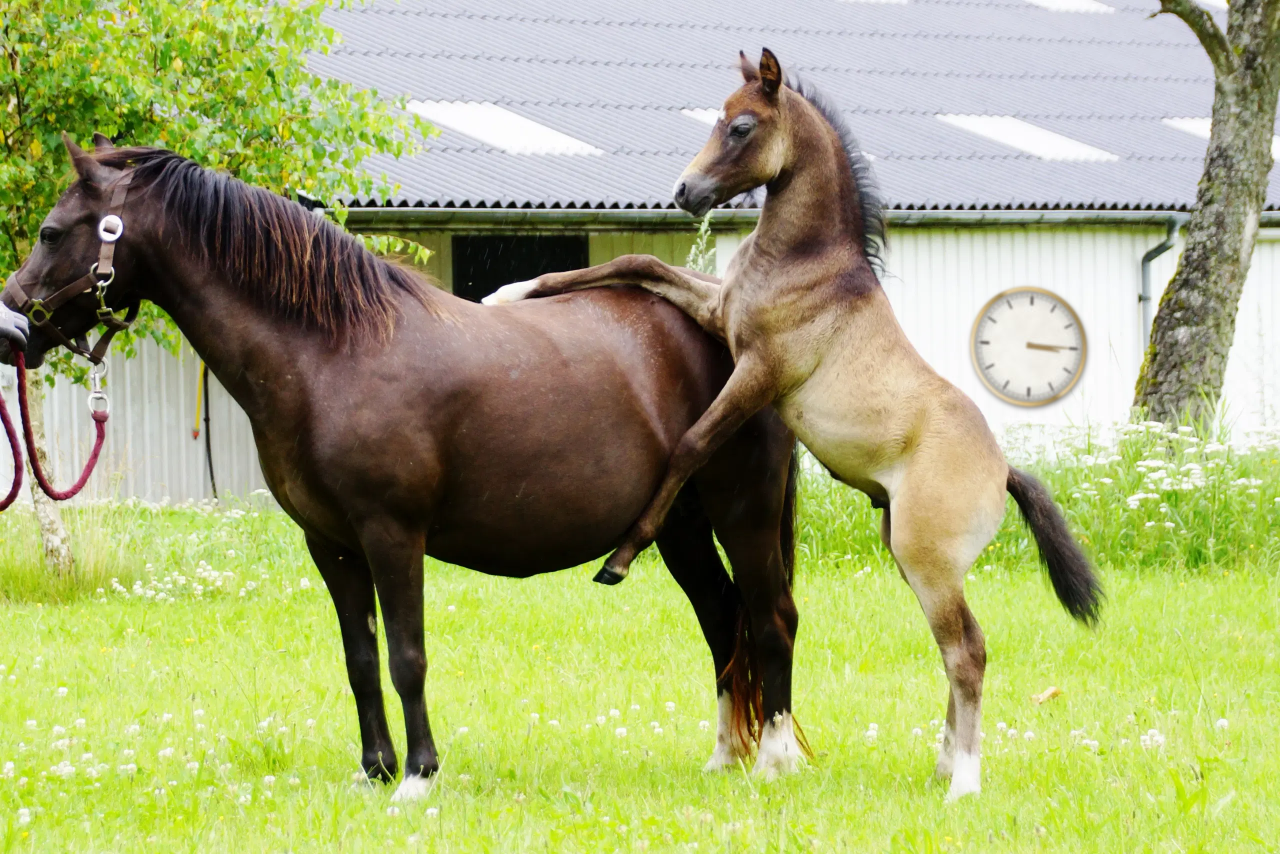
3:15
